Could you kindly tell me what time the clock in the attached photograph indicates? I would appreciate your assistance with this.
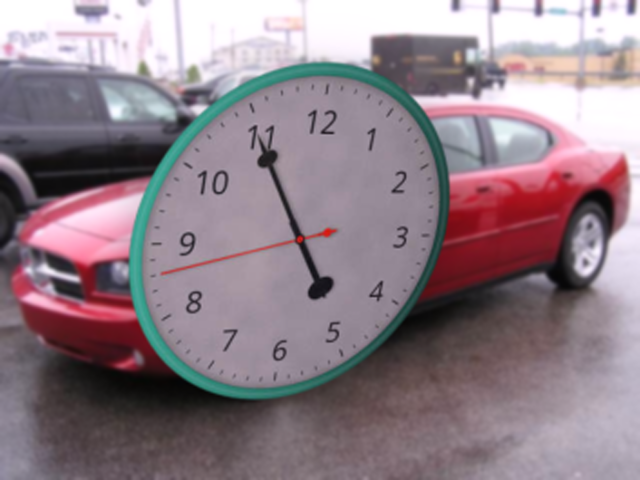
4:54:43
